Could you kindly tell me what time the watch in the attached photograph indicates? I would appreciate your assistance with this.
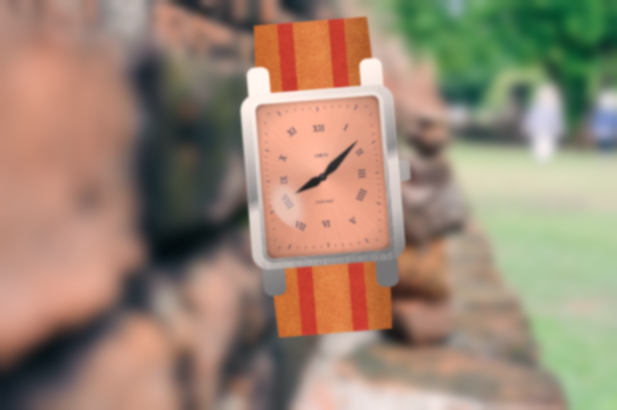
8:08
